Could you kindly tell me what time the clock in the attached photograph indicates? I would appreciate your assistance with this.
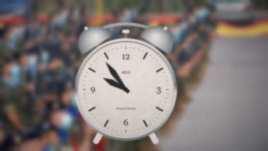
9:54
